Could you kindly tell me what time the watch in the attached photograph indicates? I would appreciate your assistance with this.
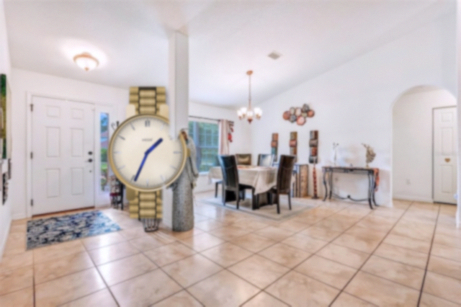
1:34
